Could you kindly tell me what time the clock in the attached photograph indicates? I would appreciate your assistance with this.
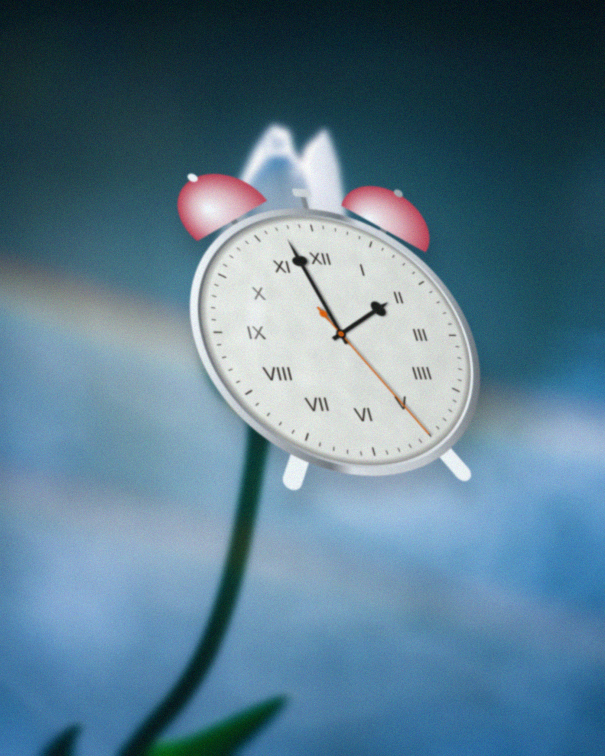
1:57:25
